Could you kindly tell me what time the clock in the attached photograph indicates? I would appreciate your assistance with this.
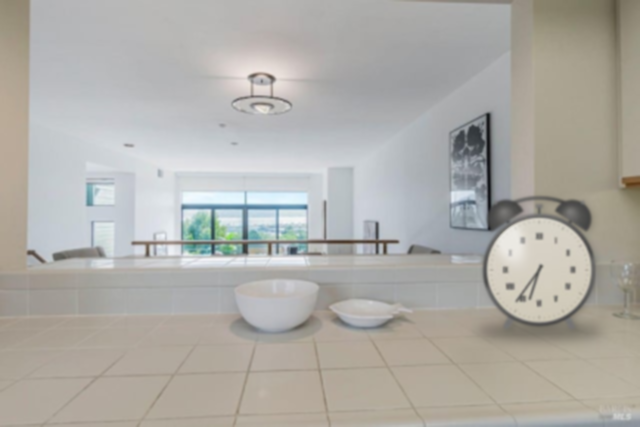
6:36
